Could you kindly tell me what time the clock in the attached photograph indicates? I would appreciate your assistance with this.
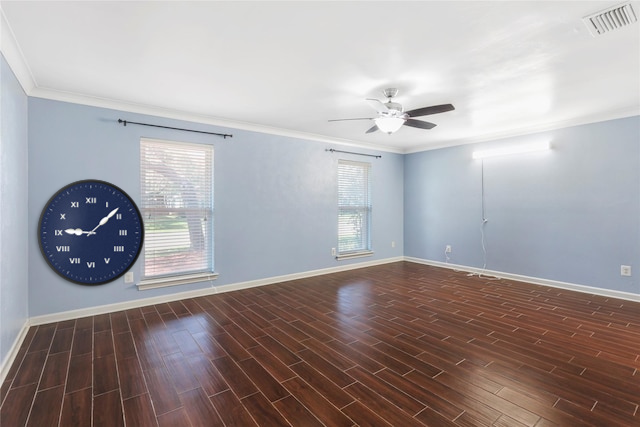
9:08
